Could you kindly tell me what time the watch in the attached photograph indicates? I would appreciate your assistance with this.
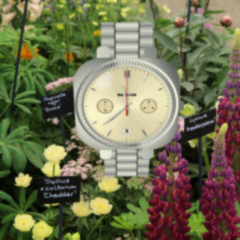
11:38
